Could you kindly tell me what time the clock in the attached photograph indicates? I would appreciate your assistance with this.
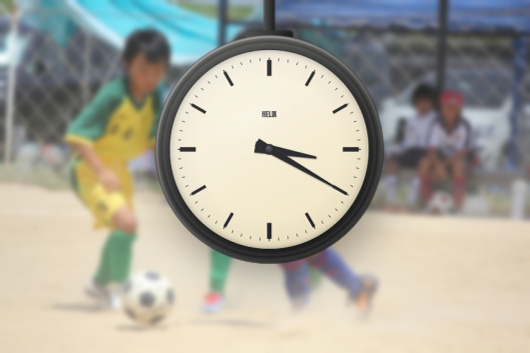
3:20
